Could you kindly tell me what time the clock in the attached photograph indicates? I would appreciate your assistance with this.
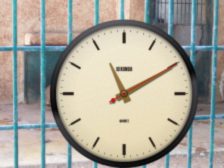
11:10:10
